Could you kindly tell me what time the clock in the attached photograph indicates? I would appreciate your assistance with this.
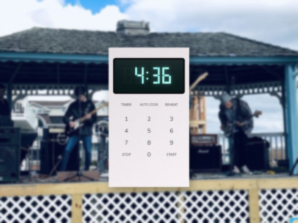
4:36
